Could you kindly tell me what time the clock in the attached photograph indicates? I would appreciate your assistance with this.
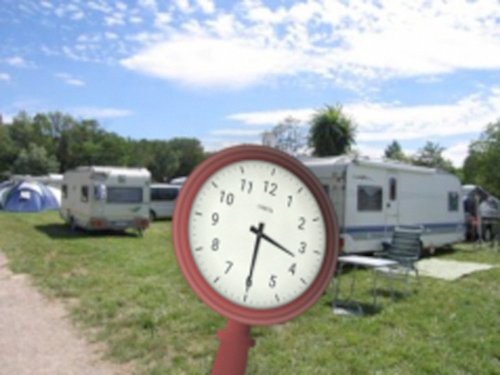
3:30
